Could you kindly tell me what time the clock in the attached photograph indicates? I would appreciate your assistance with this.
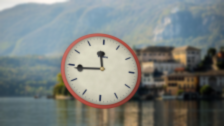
11:44
